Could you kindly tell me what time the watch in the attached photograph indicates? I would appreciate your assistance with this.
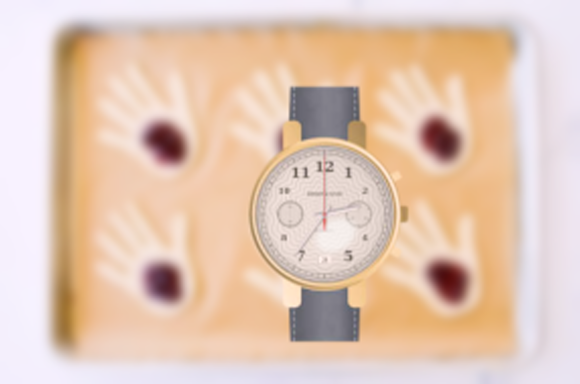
2:36
